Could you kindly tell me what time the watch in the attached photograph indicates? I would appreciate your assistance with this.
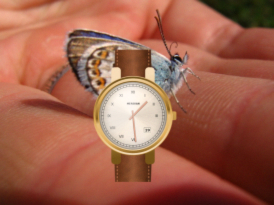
1:29
